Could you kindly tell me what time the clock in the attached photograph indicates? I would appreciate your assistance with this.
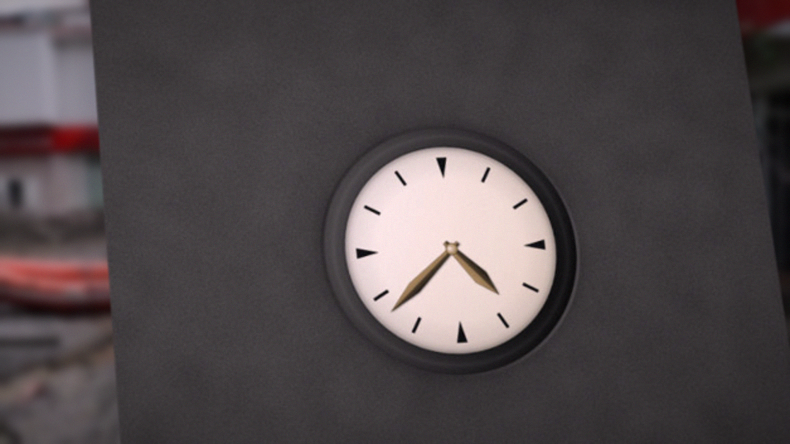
4:38
